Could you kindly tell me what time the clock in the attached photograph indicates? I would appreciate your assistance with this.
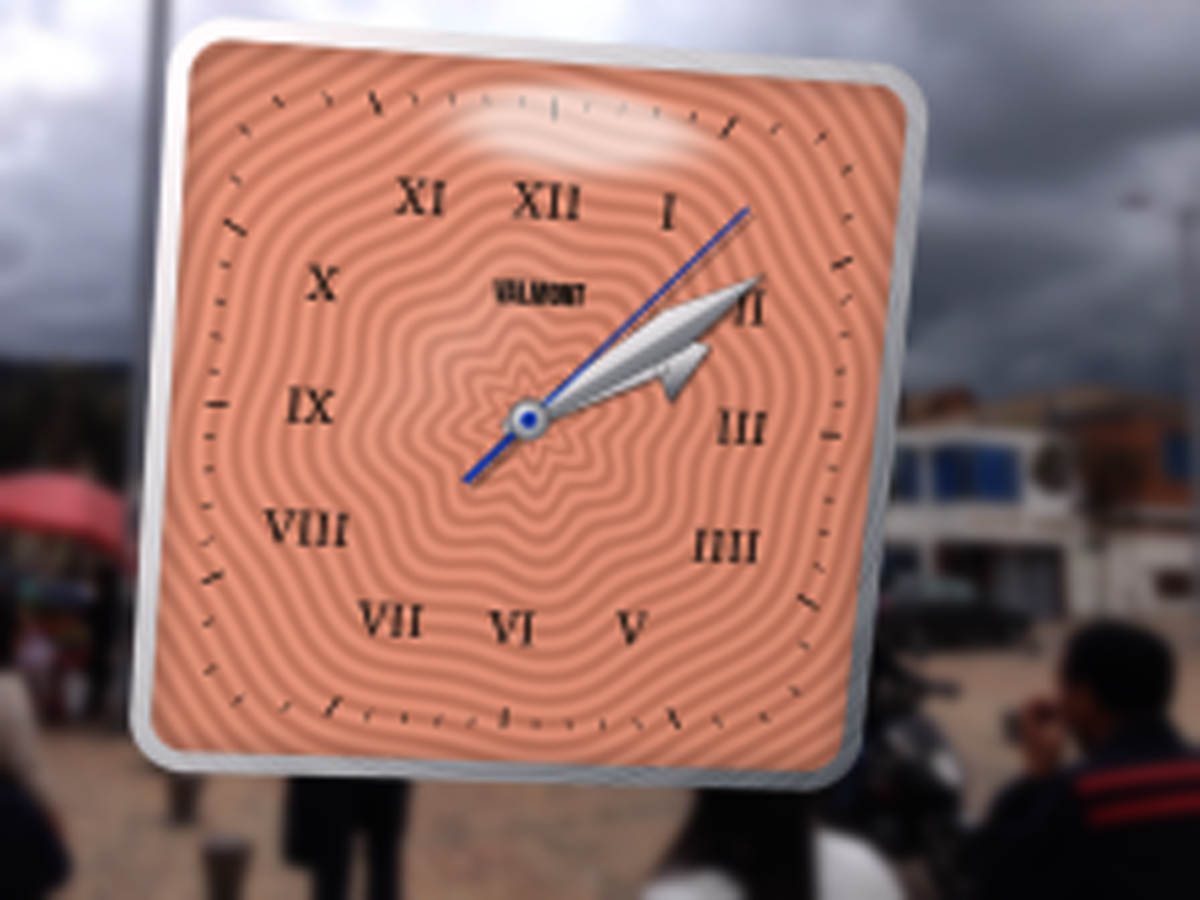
2:09:07
